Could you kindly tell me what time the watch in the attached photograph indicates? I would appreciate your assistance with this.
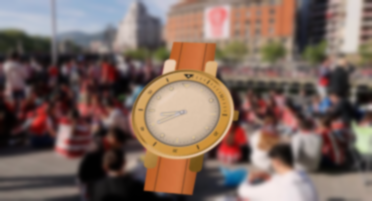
8:40
